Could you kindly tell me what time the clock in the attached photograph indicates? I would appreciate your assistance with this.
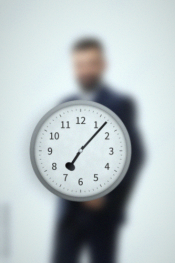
7:07
